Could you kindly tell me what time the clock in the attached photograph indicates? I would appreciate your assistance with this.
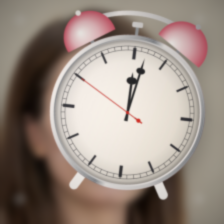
12:01:50
